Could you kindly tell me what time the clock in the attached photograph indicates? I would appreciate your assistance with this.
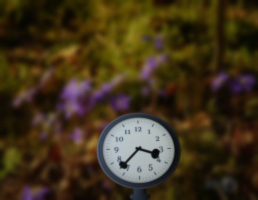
3:37
